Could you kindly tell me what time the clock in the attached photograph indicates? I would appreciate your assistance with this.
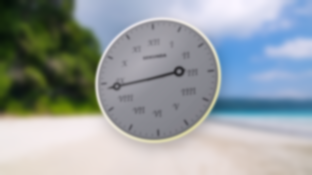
2:44
